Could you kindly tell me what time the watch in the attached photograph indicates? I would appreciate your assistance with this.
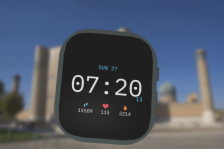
7:20
